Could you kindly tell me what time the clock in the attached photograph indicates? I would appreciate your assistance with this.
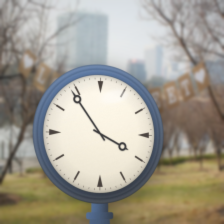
3:54
